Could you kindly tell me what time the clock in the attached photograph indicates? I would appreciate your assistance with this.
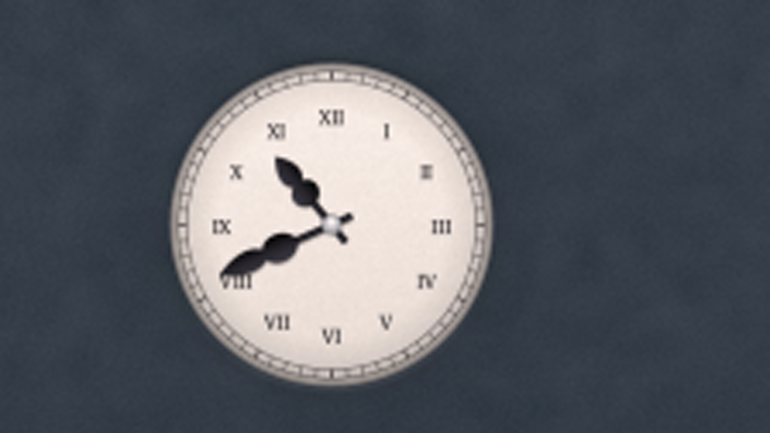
10:41
